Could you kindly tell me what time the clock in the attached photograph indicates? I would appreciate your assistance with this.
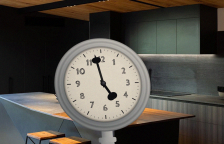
4:58
